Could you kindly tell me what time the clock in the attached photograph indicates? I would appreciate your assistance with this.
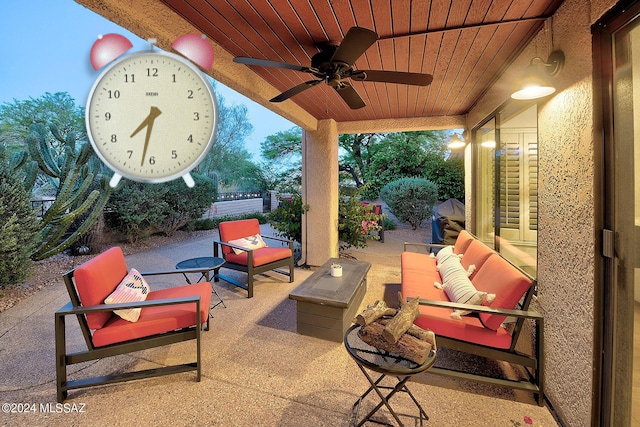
7:32
